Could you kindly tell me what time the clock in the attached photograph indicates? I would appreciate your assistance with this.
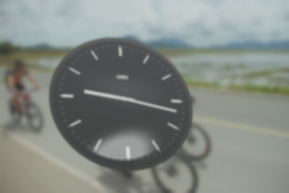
9:17
